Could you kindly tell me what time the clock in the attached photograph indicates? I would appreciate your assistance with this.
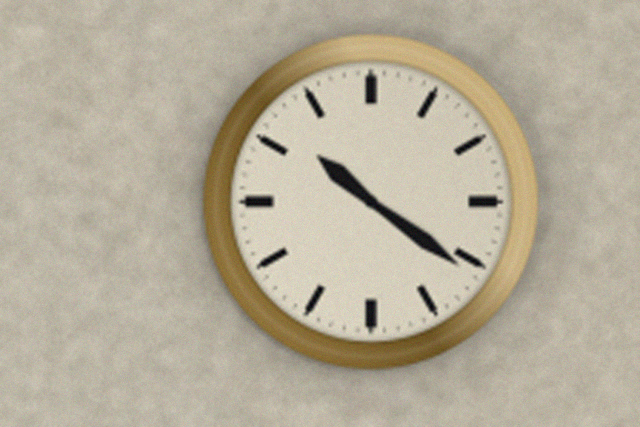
10:21
